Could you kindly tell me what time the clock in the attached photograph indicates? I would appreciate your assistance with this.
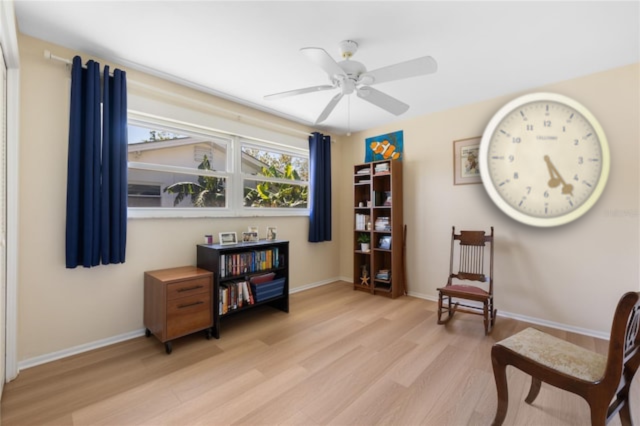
5:24
